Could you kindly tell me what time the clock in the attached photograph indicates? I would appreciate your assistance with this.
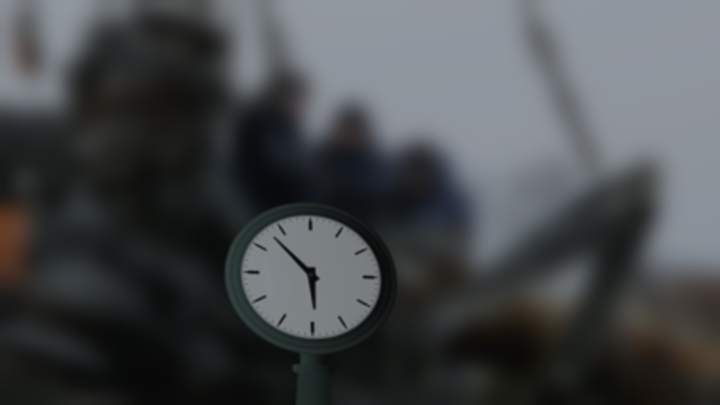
5:53
